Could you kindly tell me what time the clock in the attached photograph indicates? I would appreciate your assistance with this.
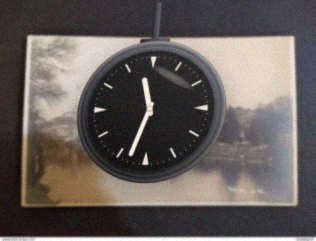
11:33
